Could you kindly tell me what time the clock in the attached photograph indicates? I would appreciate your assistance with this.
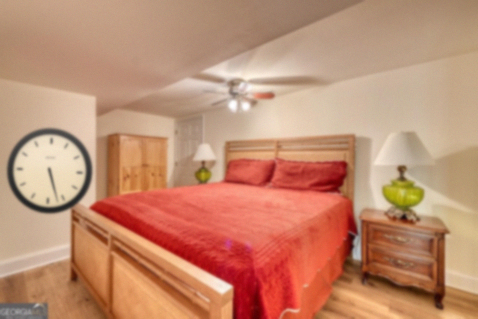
5:27
